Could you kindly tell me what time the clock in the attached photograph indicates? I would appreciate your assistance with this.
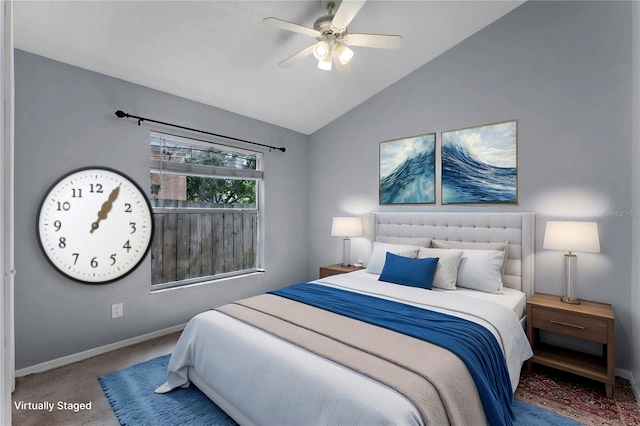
1:05
